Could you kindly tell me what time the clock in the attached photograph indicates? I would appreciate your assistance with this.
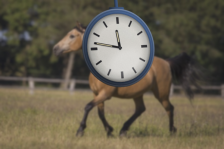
11:47
